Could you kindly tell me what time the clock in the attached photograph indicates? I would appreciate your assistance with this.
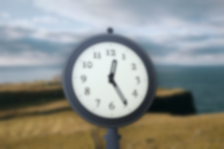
12:25
